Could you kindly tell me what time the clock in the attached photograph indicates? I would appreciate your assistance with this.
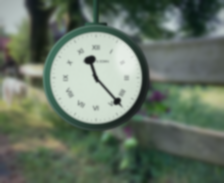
11:23
